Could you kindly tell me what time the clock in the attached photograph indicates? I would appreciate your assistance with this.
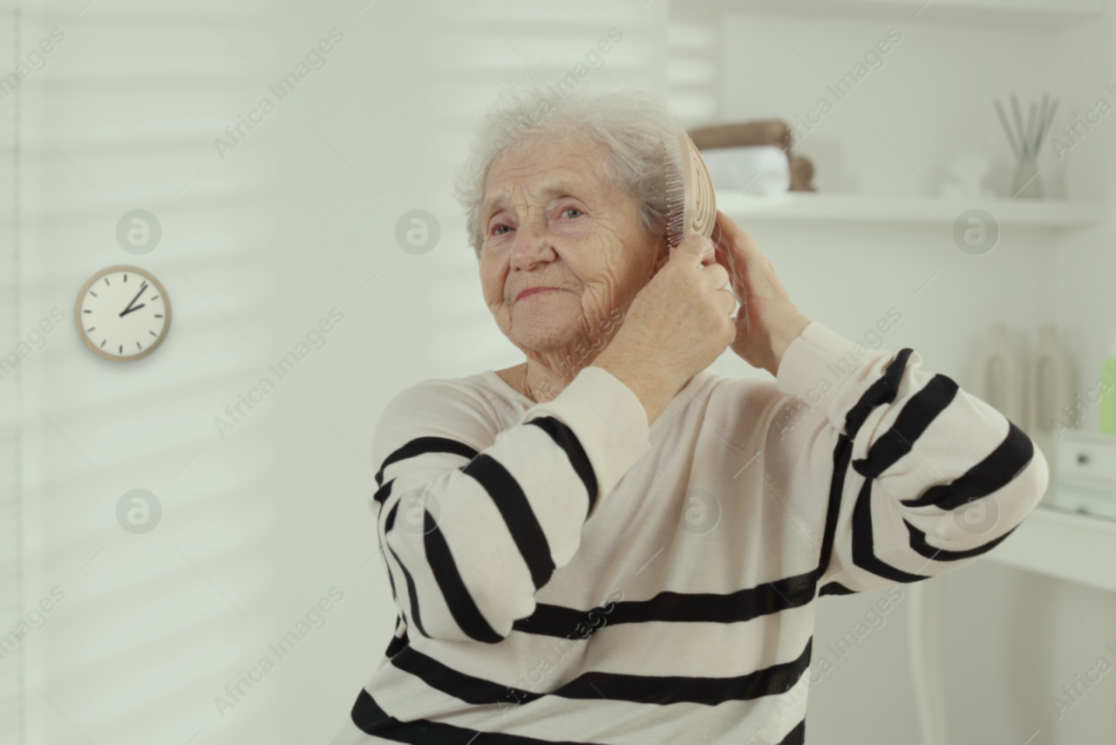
2:06
